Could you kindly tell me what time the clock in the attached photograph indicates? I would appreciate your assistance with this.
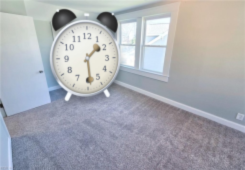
1:29
